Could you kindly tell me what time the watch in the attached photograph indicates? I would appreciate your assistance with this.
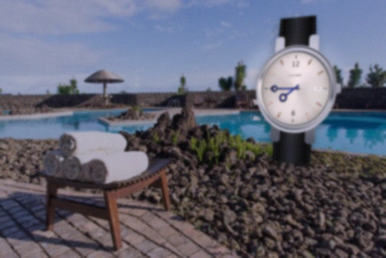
7:45
